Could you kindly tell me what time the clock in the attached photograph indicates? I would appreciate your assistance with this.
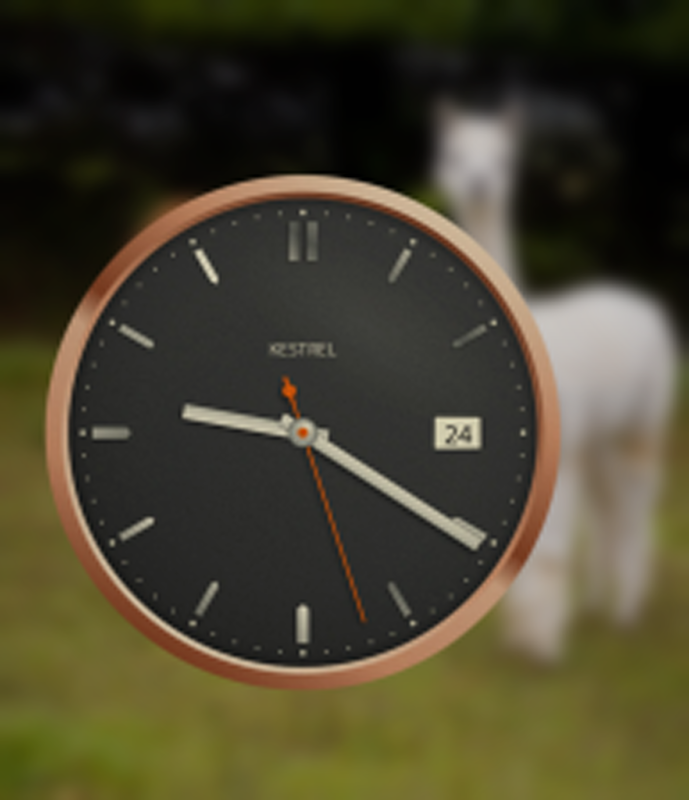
9:20:27
